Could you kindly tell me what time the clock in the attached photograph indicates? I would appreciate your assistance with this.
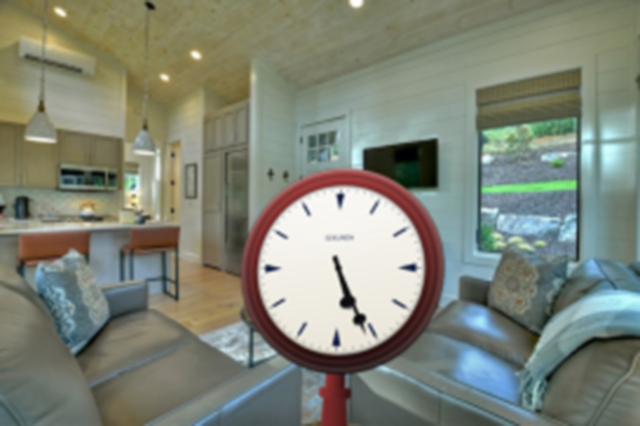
5:26
